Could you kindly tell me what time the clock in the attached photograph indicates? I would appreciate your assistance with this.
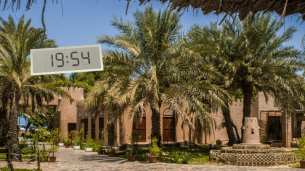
19:54
